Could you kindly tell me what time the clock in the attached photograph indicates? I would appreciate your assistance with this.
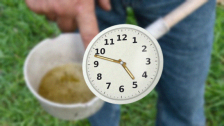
4:48
